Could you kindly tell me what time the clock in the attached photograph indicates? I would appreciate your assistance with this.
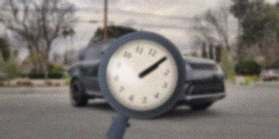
1:05
